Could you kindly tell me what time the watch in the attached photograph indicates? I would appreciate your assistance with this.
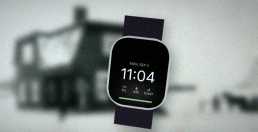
11:04
